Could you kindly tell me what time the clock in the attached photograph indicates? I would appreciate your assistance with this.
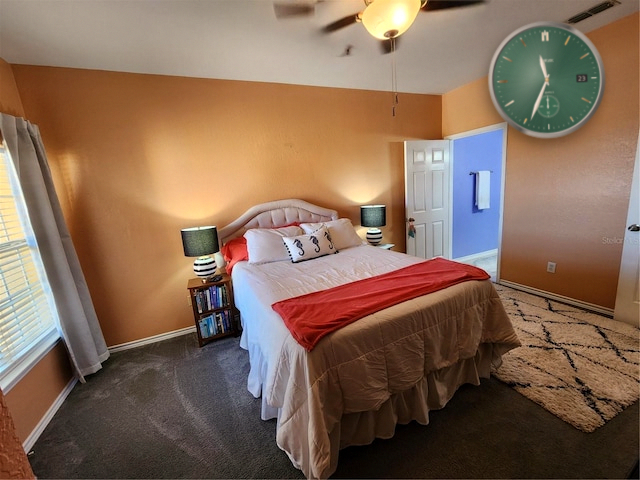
11:34
